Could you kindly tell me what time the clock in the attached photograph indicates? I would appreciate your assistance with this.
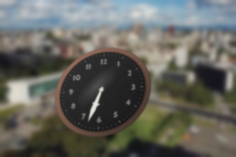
6:33
